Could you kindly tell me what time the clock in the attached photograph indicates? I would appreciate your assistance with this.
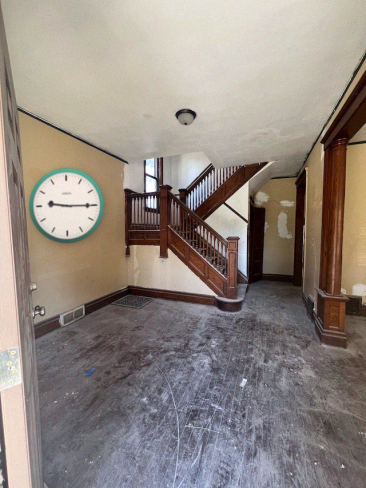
9:15
